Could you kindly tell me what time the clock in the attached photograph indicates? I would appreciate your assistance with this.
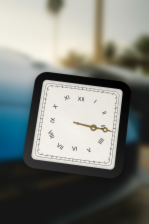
3:16
